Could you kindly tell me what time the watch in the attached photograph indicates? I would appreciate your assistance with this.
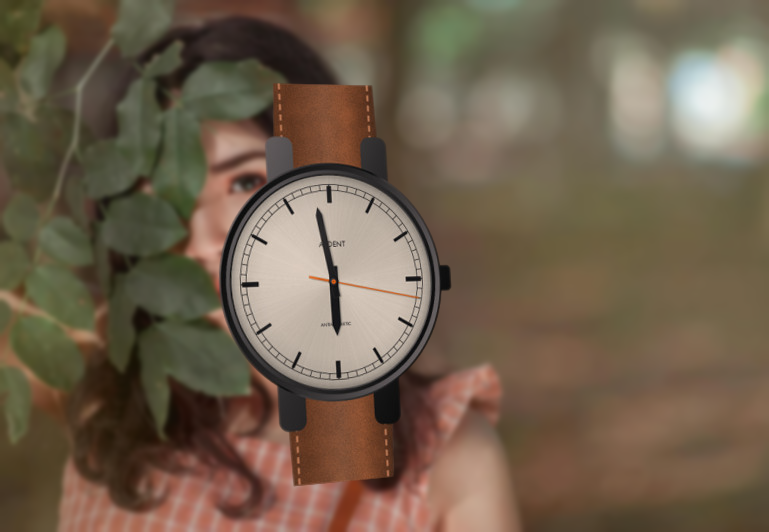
5:58:17
